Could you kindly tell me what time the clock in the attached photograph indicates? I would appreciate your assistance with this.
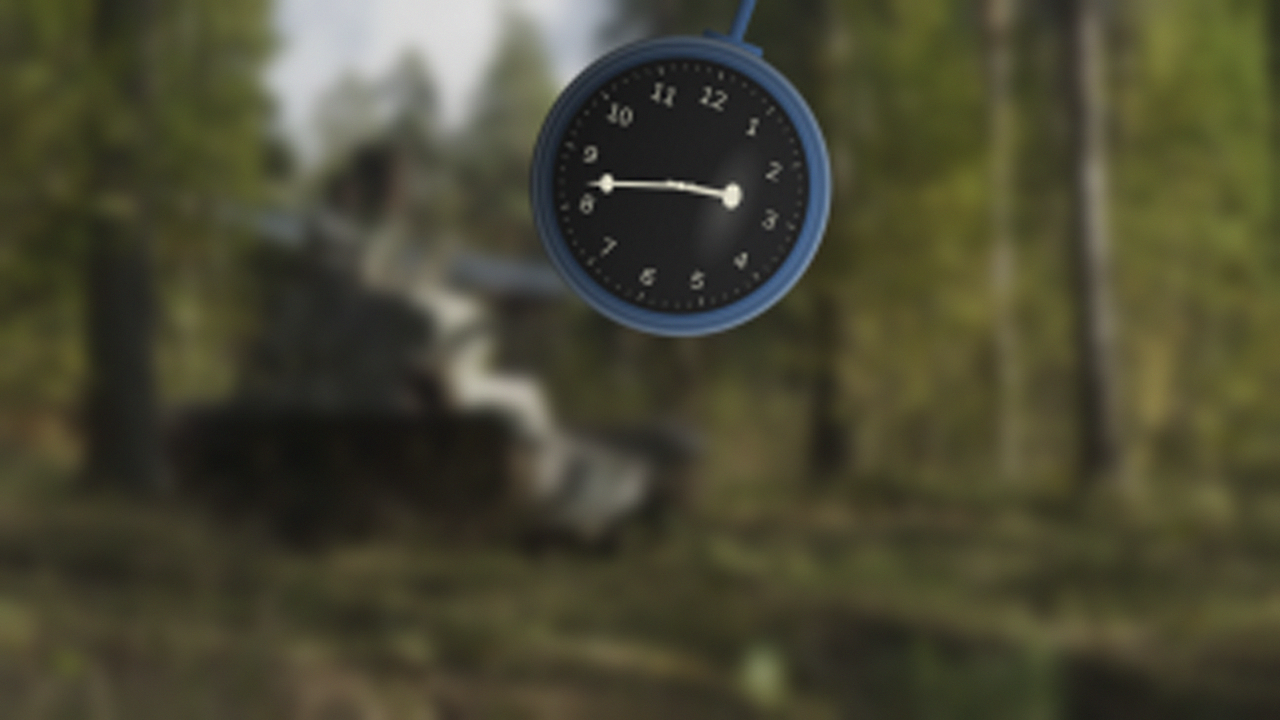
2:42
